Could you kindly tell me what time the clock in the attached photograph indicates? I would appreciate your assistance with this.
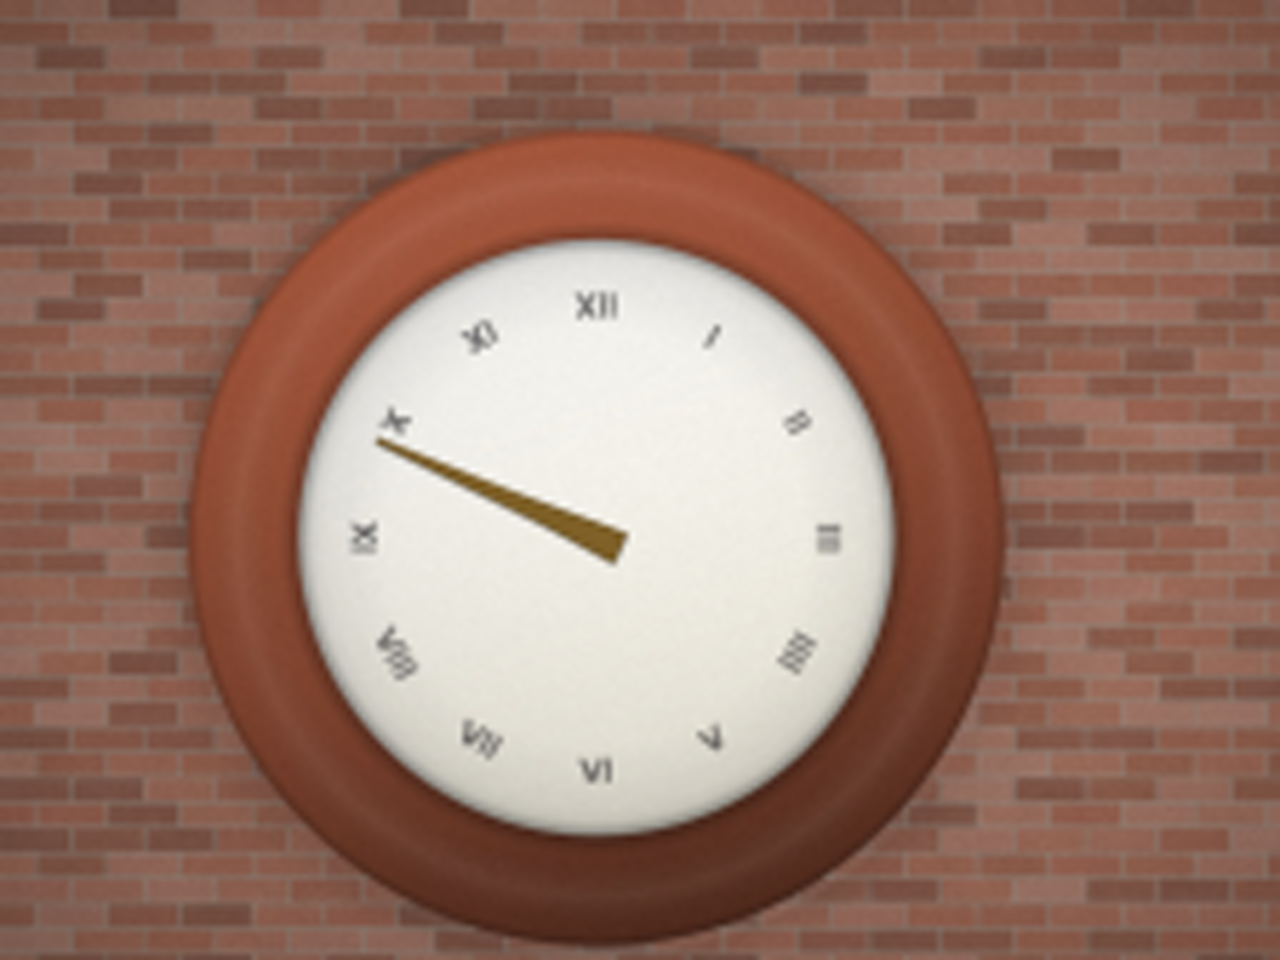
9:49
